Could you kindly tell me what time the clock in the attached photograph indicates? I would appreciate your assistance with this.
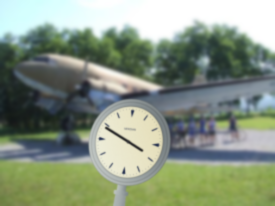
3:49
